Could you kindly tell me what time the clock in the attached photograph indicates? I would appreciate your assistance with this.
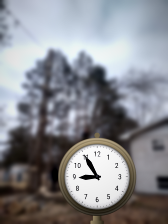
8:55
